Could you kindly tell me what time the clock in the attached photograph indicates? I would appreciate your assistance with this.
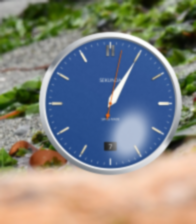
1:05:02
